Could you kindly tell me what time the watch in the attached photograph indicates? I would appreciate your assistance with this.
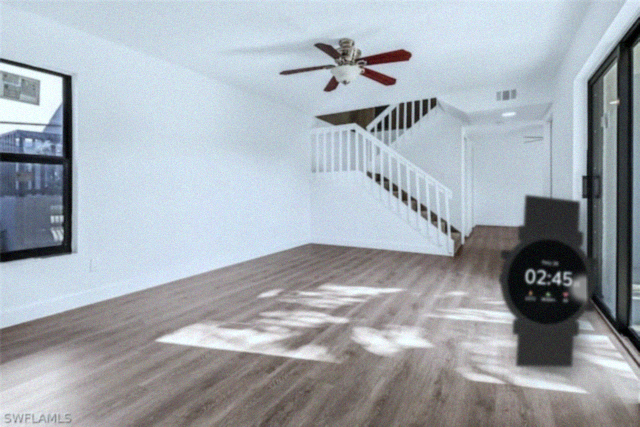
2:45
